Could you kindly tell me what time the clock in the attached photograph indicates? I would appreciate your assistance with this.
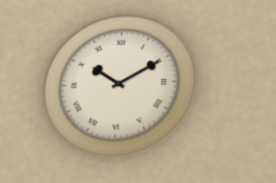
10:10
